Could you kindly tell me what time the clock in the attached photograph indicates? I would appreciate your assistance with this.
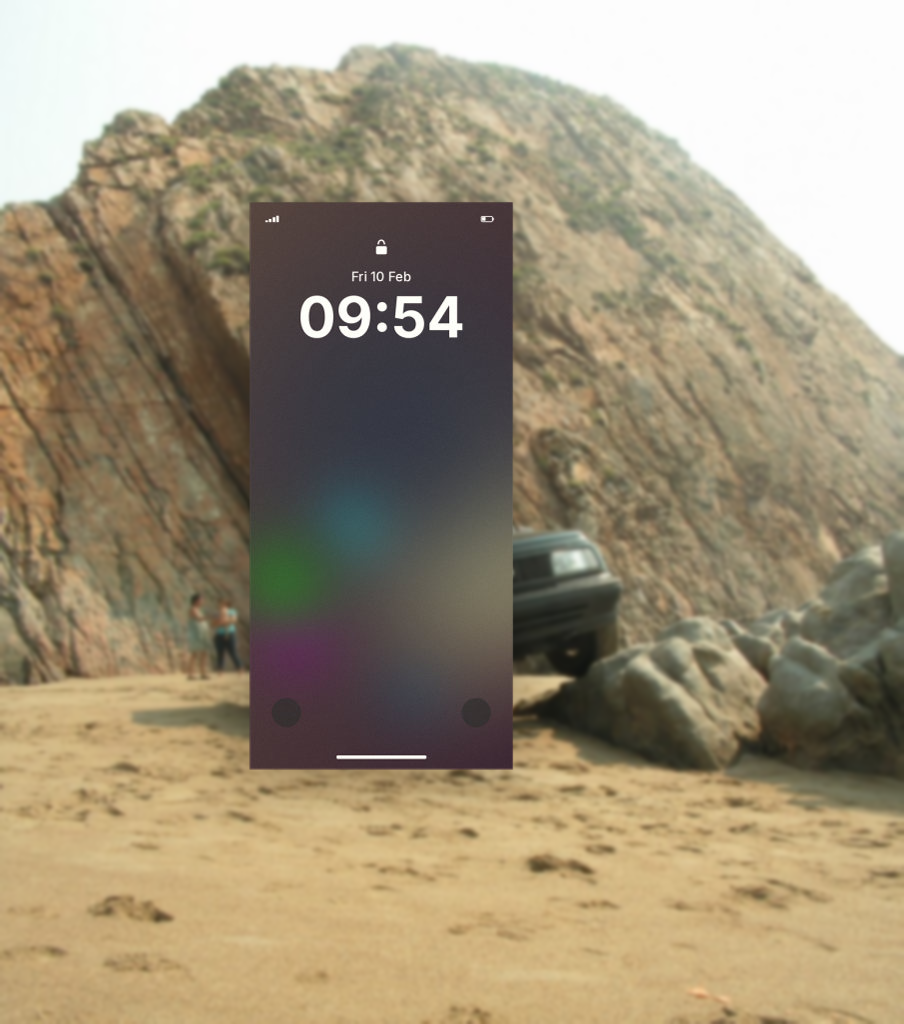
9:54
